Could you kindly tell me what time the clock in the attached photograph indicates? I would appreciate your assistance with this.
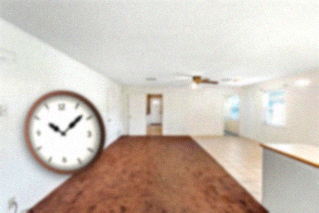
10:08
